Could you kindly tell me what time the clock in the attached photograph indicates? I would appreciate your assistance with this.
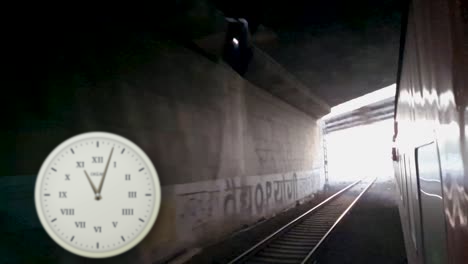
11:03
